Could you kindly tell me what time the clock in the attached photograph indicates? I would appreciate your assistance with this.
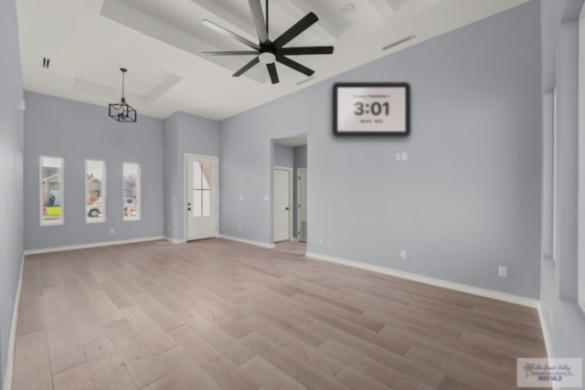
3:01
